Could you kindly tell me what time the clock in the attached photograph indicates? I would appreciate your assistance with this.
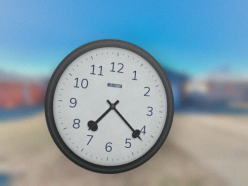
7:22
